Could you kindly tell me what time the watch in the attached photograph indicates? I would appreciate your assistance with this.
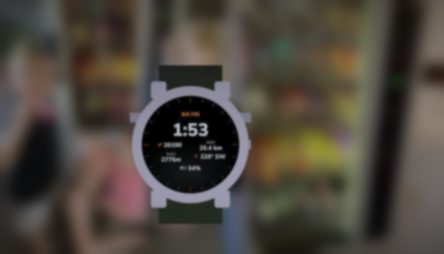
1:53
